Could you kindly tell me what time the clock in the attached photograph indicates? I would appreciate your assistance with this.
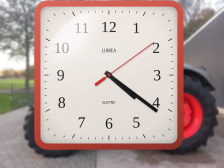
4:21:09
